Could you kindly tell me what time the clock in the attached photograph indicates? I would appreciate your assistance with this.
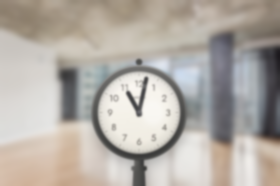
11:02
